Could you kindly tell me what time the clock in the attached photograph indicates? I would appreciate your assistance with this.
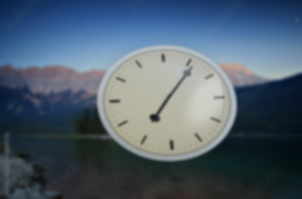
7:06
